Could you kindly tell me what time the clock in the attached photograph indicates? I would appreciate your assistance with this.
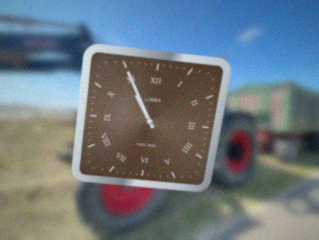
10:55
